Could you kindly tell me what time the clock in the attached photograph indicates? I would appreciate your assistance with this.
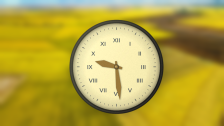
9:29
